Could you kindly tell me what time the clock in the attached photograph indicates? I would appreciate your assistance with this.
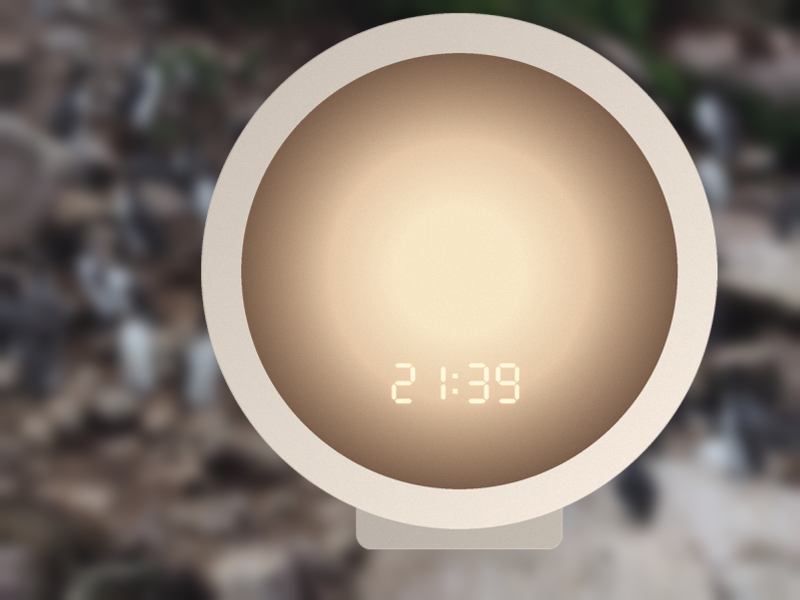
21:39
